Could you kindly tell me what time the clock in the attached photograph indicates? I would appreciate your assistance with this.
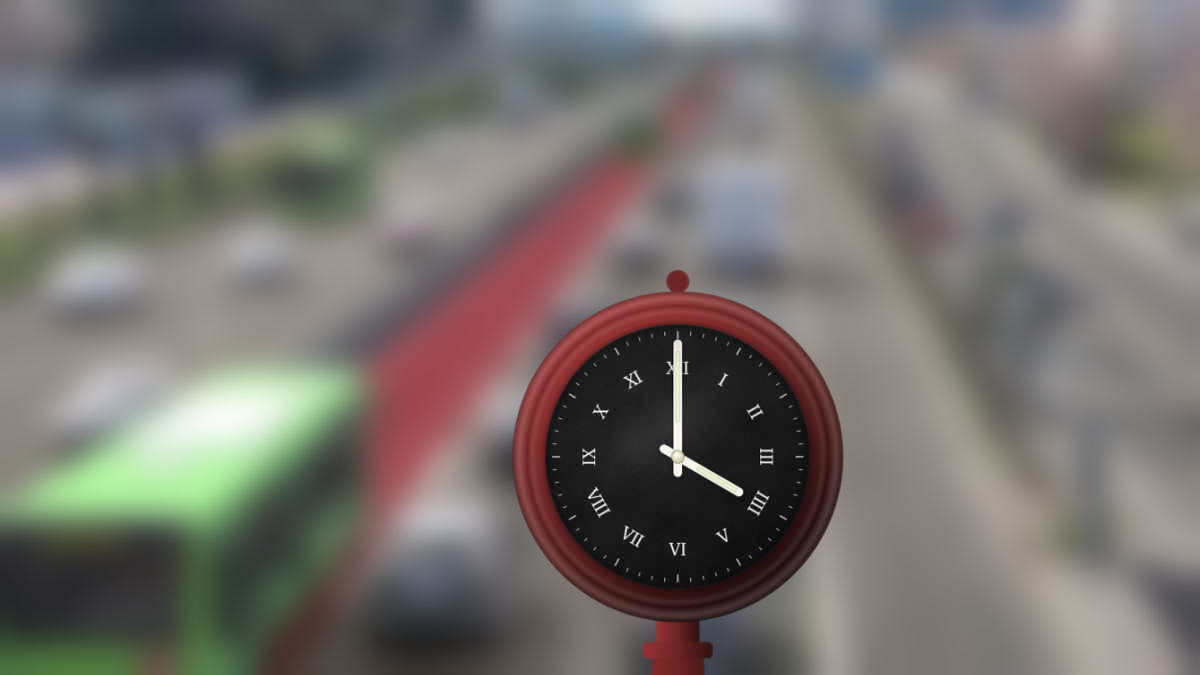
4:00
